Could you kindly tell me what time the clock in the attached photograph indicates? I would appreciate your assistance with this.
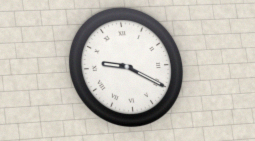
9:20
